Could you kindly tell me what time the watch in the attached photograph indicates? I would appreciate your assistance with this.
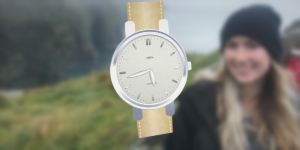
5:43
